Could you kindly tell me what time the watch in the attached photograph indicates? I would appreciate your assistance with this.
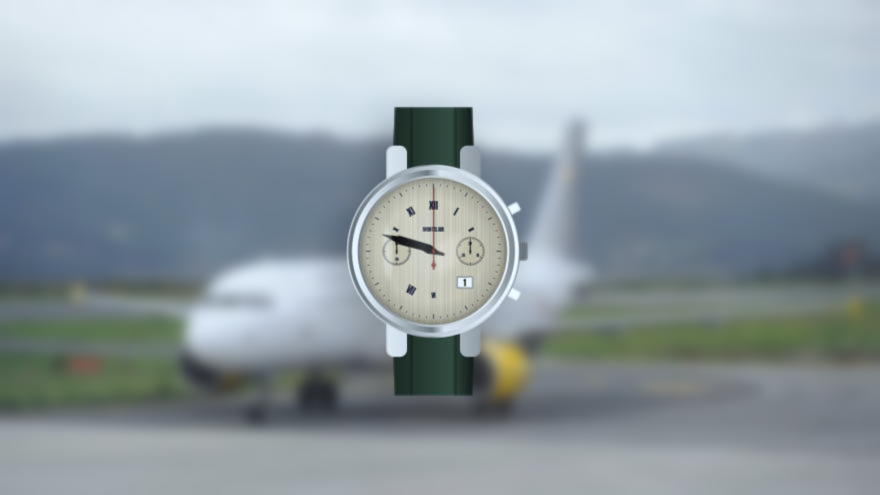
9:48
